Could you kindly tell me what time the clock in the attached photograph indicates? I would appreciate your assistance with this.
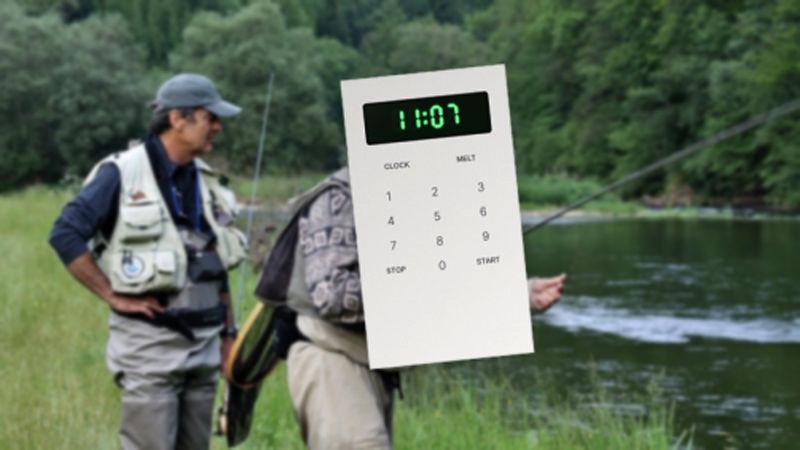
11:07
